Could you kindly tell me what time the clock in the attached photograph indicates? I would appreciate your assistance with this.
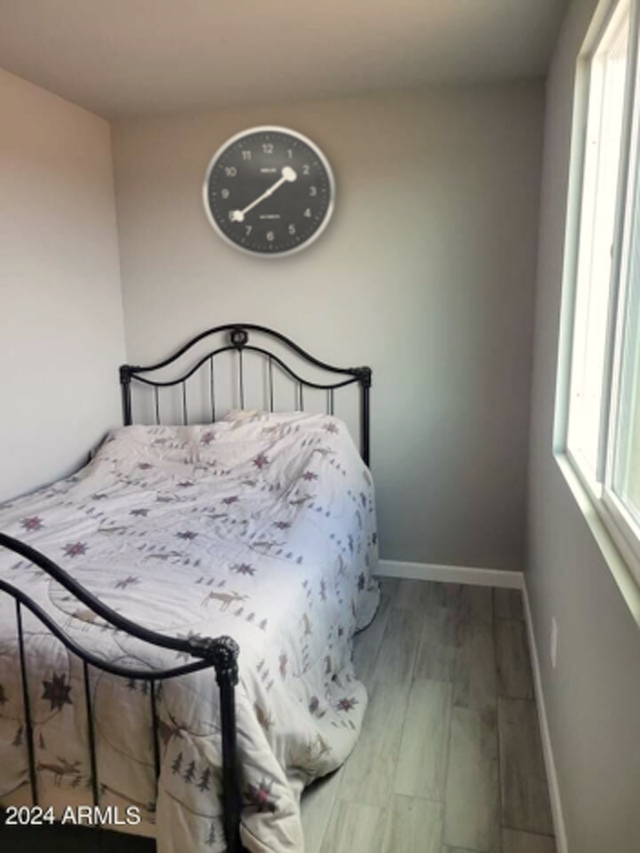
1:39
